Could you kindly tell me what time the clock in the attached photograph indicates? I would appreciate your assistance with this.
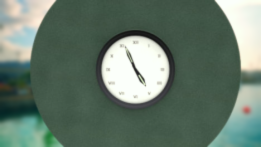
4:56
